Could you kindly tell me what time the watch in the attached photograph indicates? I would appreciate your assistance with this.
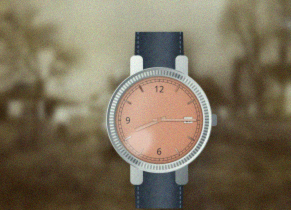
8:15
